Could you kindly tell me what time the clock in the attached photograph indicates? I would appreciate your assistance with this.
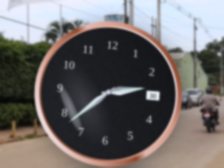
2:38
